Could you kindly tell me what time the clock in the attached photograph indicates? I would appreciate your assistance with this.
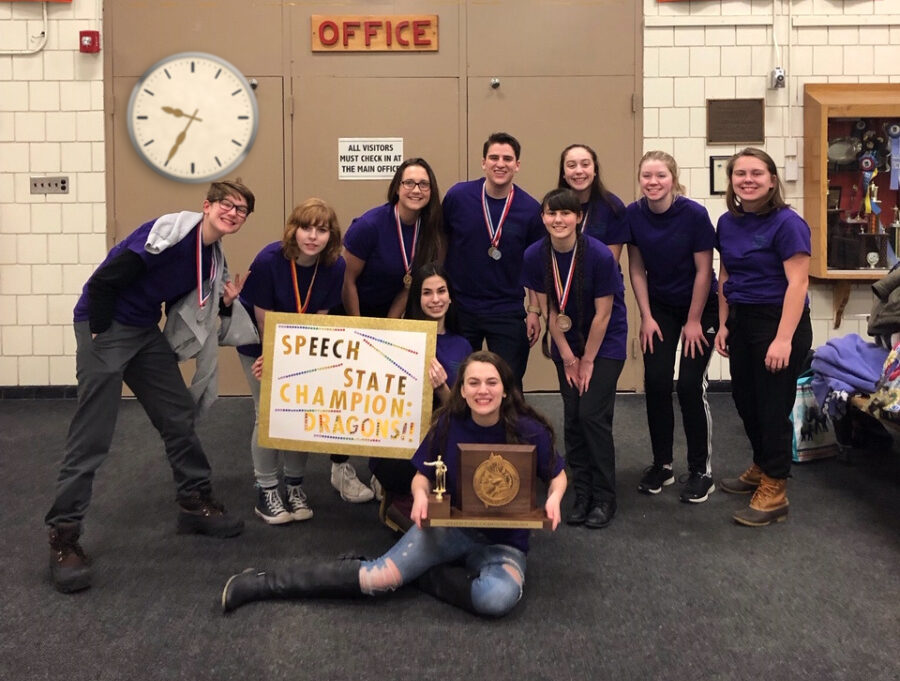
9:35
